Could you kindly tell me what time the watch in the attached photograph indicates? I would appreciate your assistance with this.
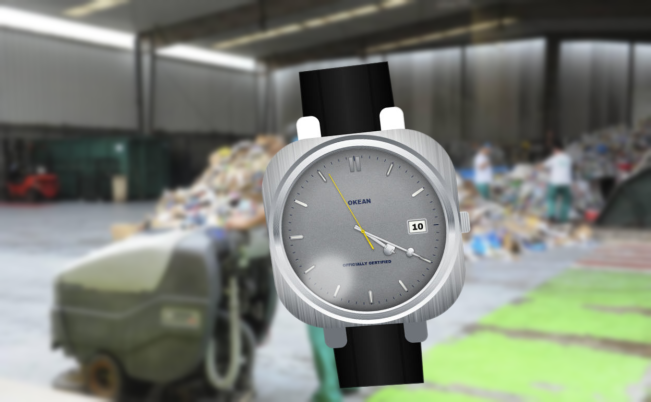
4:19:56
